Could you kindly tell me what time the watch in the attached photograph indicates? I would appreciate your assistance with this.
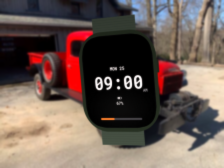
9:00
